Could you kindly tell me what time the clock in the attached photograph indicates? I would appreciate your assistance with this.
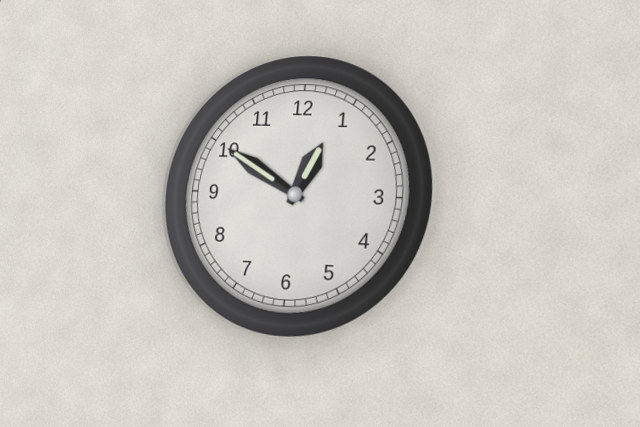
12:50
